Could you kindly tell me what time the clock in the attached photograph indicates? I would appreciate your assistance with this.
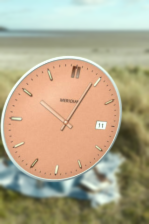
10:04
